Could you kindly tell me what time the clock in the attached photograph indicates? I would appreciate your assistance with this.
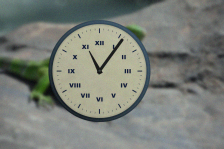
11:06
